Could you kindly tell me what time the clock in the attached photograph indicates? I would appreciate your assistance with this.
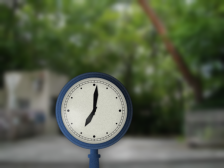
7:01
